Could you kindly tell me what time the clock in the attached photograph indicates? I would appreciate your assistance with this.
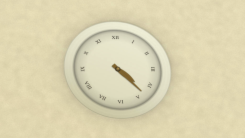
4:23
